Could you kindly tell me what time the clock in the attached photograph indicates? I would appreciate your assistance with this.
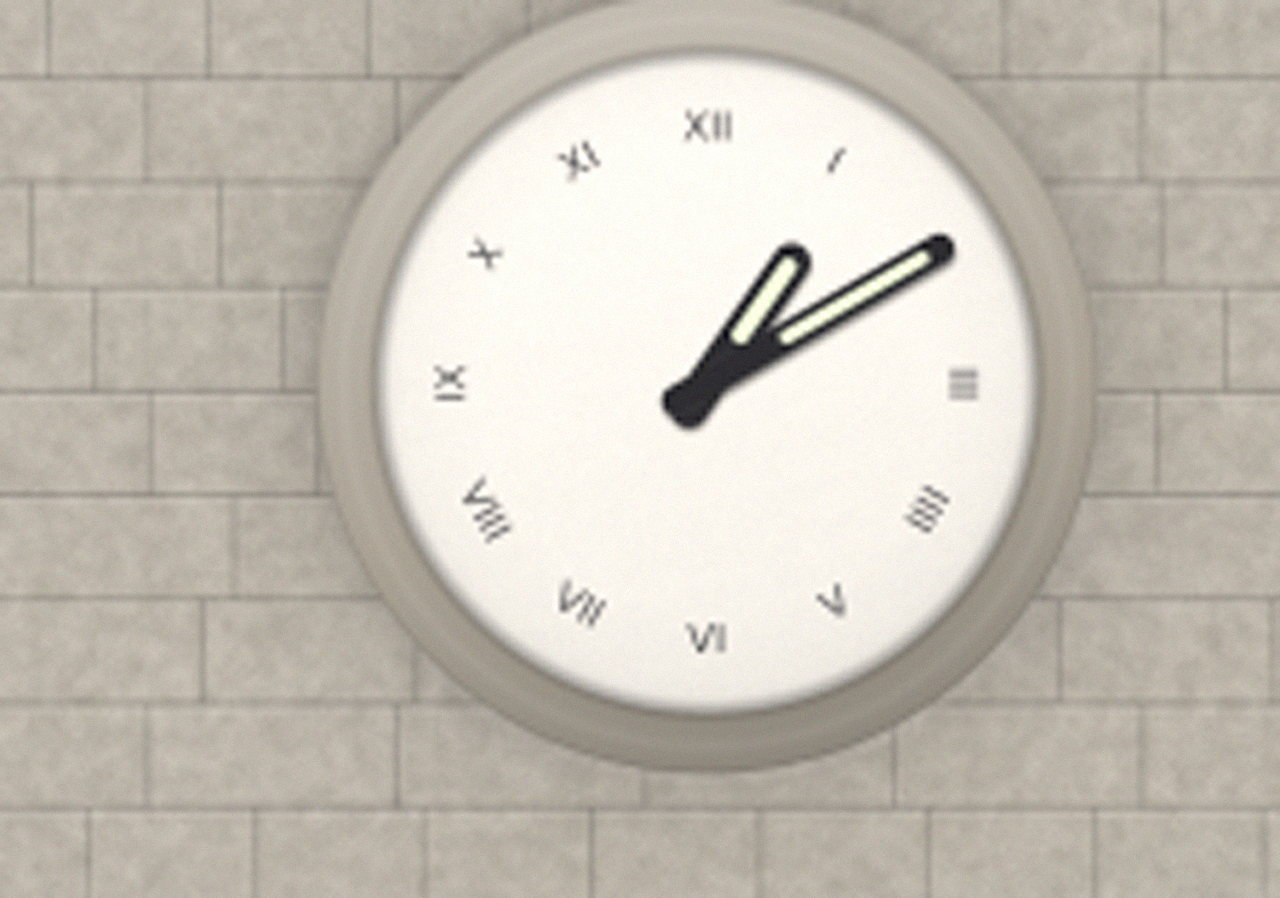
1:10
